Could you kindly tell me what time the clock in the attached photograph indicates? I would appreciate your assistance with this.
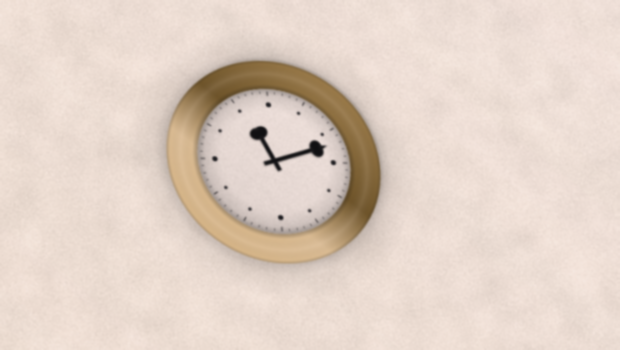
11:12
